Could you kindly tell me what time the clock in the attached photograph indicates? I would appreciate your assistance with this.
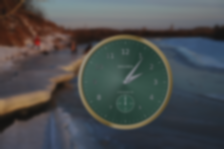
2:06
